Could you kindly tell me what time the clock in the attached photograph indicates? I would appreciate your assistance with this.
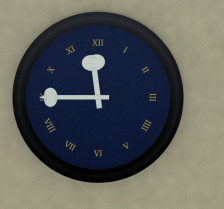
11:45
